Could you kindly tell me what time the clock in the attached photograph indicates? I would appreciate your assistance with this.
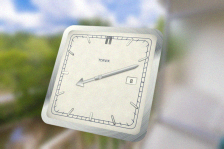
8:11
